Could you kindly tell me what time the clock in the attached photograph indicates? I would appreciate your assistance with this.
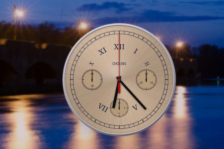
6:23
